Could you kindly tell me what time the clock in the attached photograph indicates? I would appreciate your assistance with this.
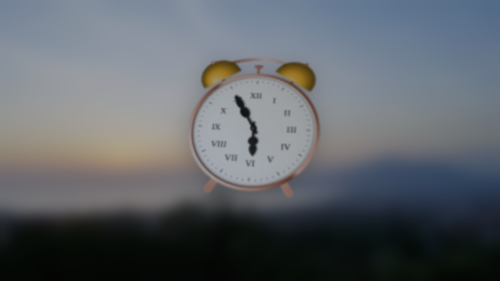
5:55
